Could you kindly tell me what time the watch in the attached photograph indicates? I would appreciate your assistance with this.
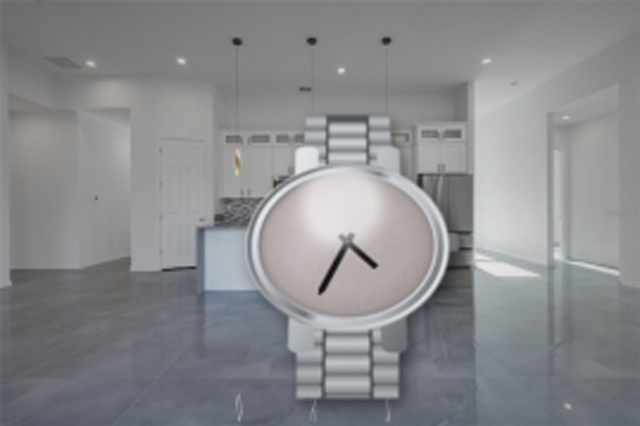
4:34
